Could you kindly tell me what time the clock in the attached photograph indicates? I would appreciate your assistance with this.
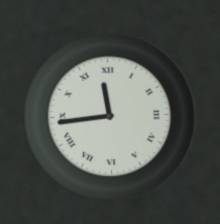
11:44
